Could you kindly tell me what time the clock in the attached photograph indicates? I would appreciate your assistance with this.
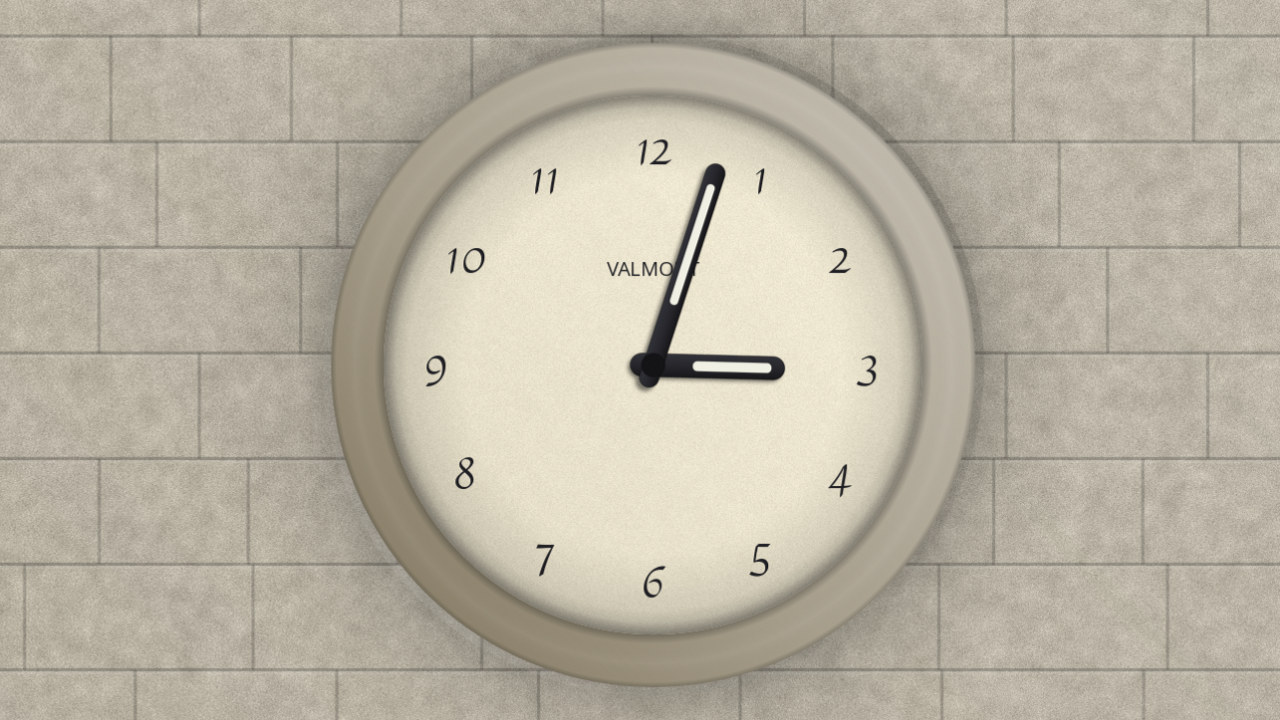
3:03
